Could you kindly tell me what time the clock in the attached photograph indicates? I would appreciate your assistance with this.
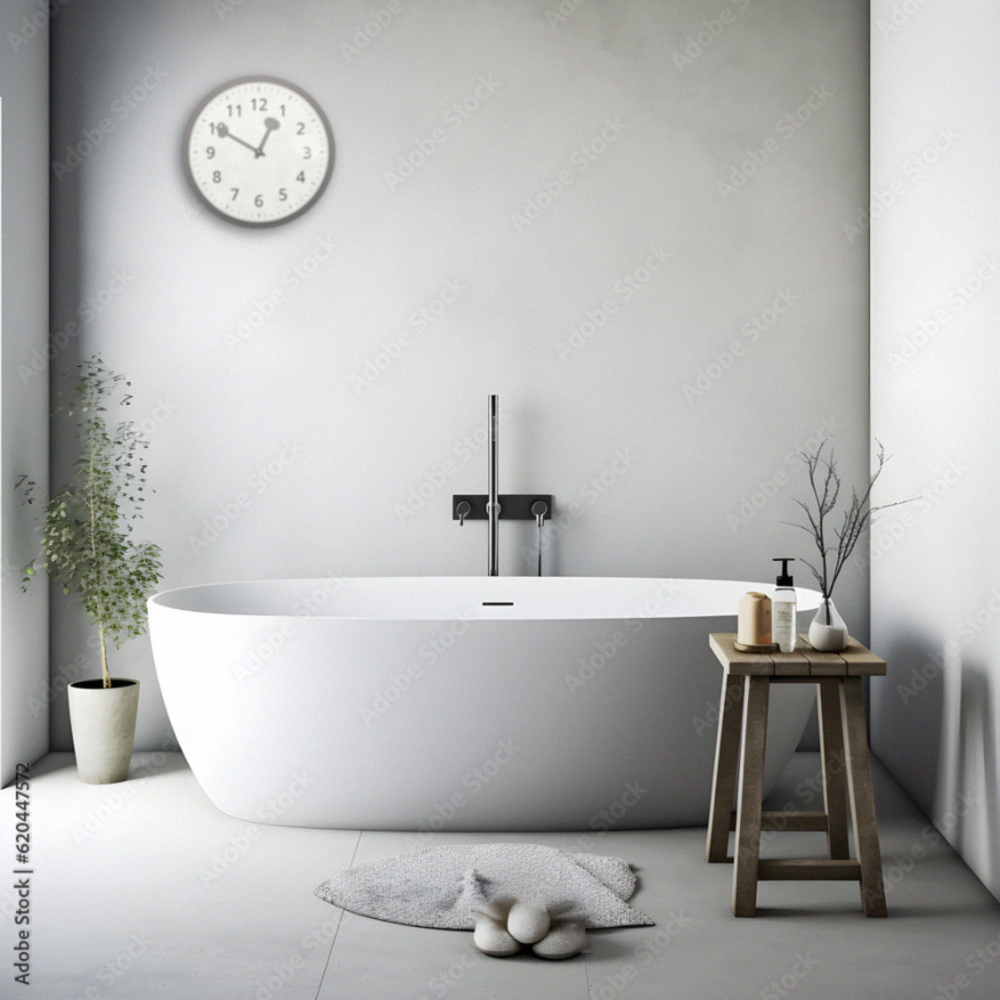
12:50
